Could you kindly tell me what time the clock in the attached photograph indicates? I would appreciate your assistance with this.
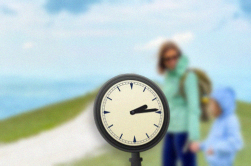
2:14
